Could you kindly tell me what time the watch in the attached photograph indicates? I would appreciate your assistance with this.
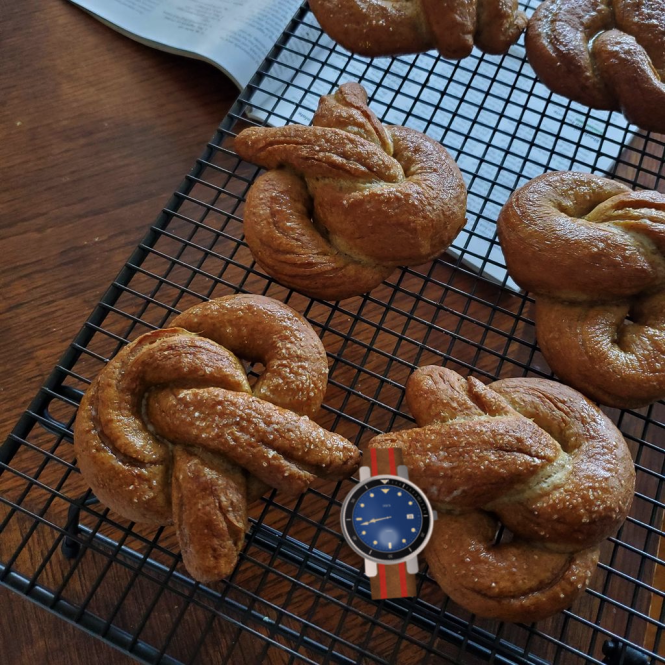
8:43
